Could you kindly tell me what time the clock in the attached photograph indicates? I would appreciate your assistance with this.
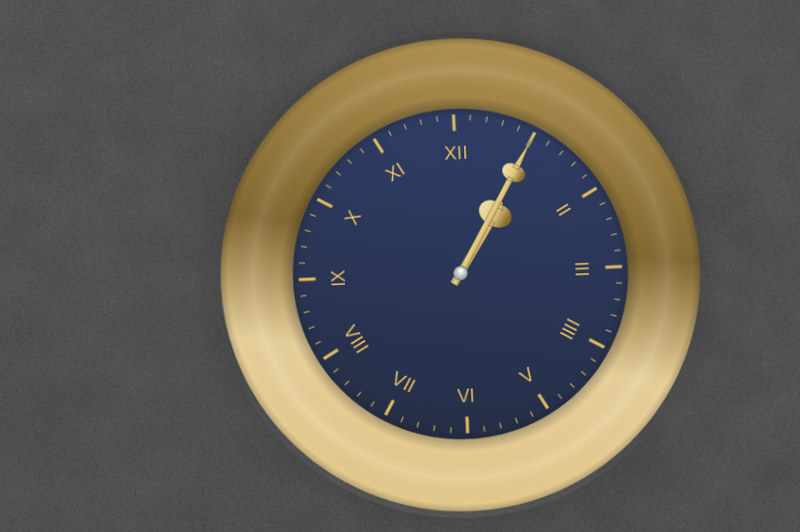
1:05
